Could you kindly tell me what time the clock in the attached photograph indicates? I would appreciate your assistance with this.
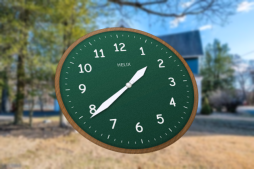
1:39
